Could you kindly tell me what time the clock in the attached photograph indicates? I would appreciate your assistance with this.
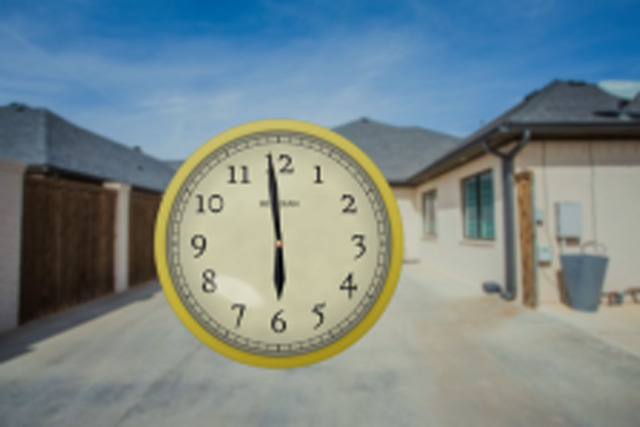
5:59
